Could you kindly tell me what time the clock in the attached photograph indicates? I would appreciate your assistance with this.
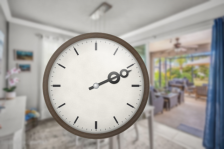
2:11
